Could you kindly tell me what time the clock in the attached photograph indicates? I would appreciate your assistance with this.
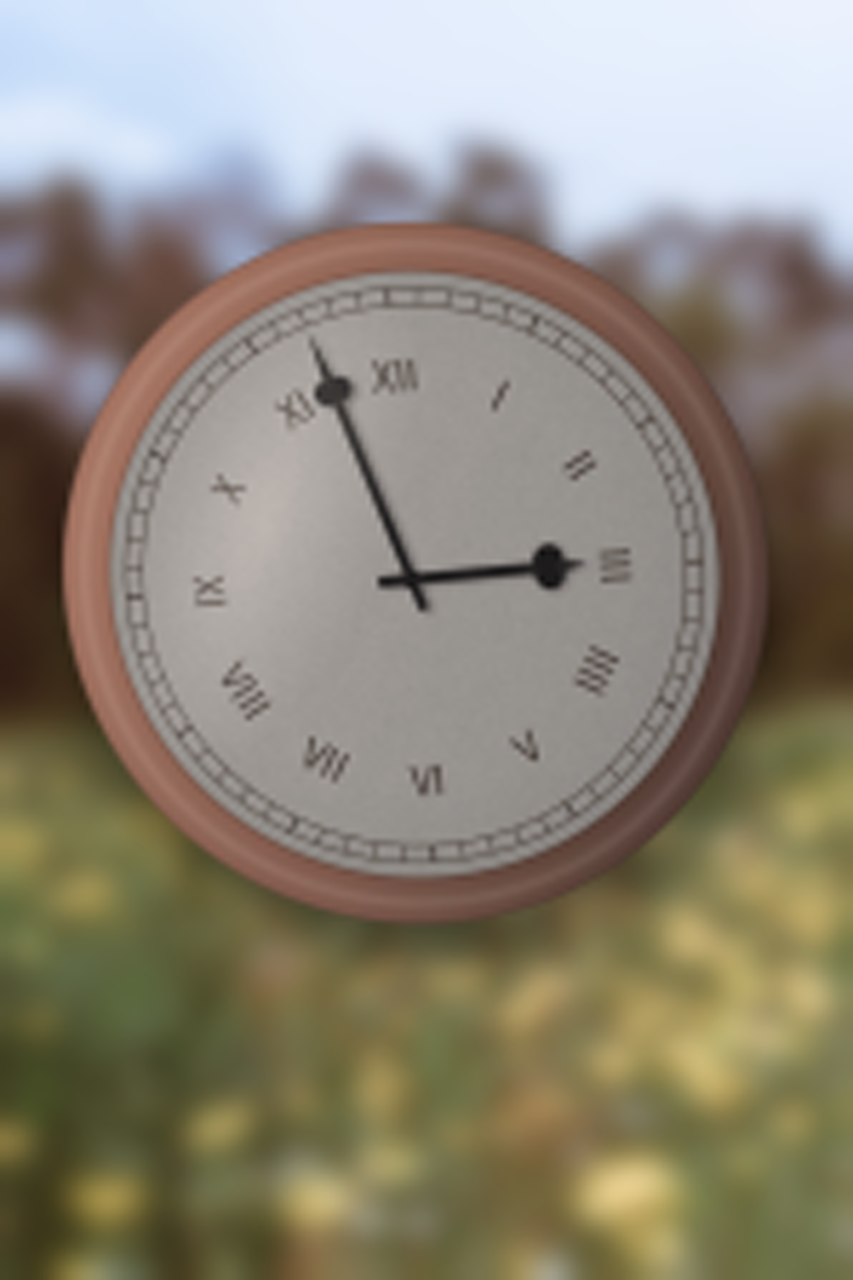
2:57
